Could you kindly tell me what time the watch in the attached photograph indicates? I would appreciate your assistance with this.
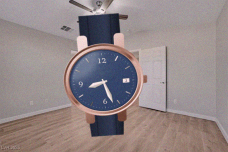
8:27
